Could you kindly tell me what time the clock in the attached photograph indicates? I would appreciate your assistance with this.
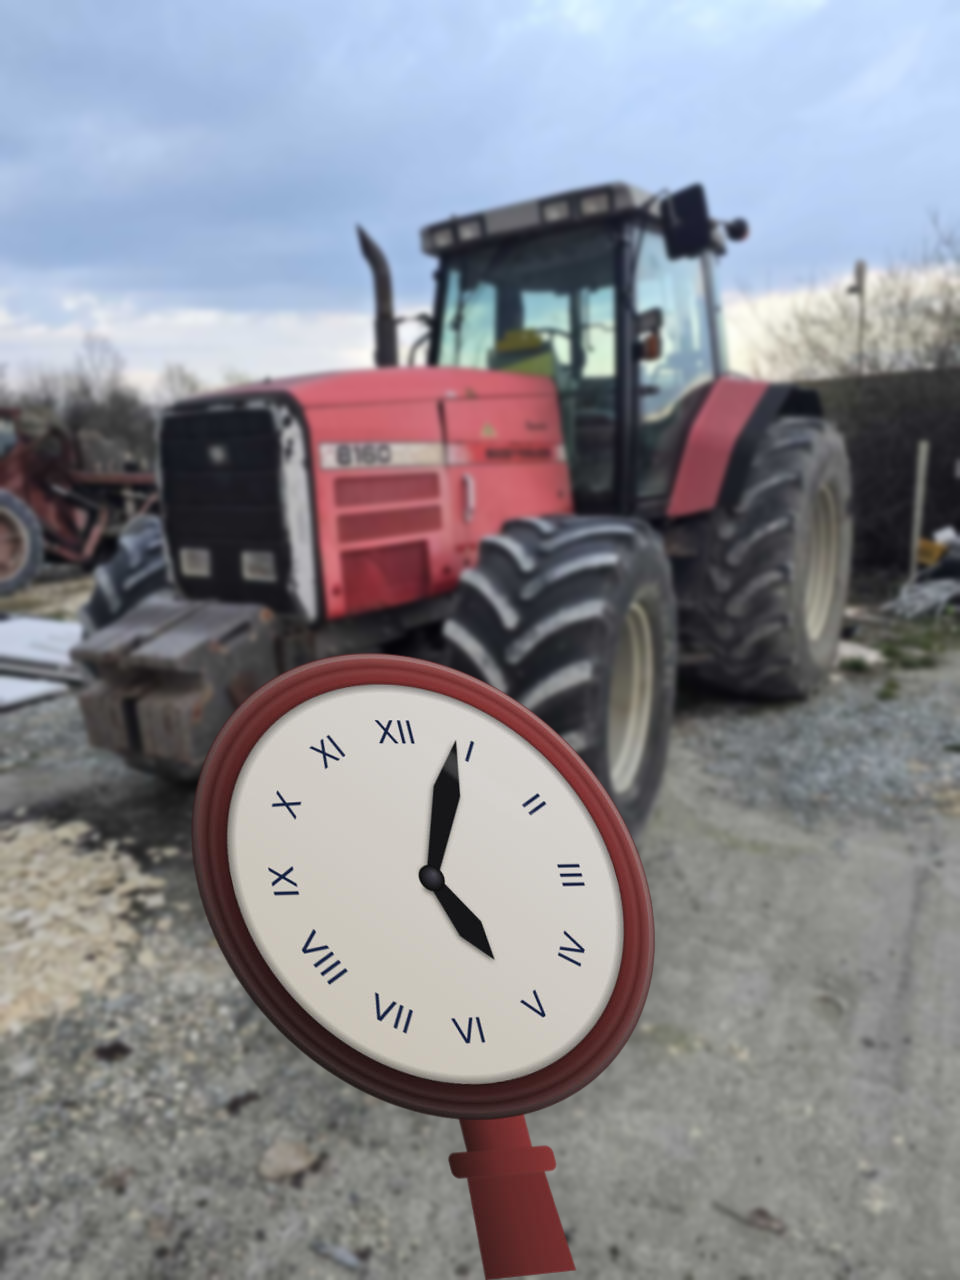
5:04
